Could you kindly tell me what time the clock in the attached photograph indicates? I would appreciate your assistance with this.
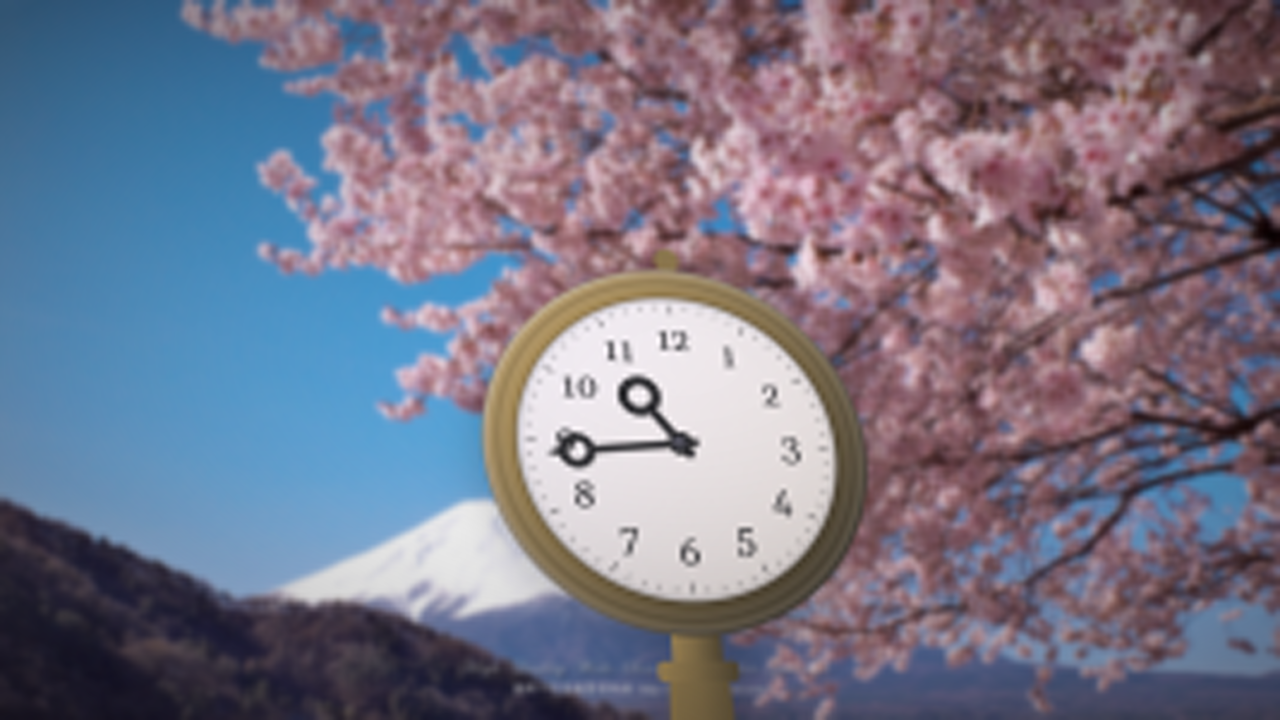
10:44
